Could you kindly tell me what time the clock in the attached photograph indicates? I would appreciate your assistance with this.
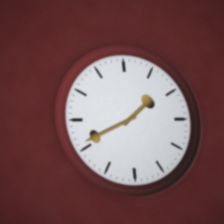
1:41
